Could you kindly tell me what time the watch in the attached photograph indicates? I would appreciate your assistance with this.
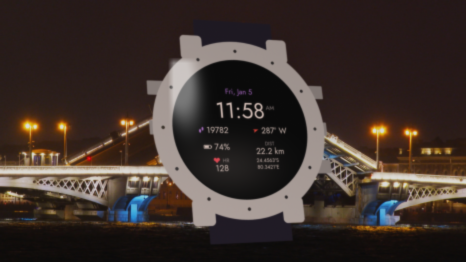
11:58
